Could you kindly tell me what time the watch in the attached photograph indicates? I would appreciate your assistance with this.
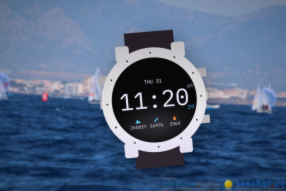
11:20
